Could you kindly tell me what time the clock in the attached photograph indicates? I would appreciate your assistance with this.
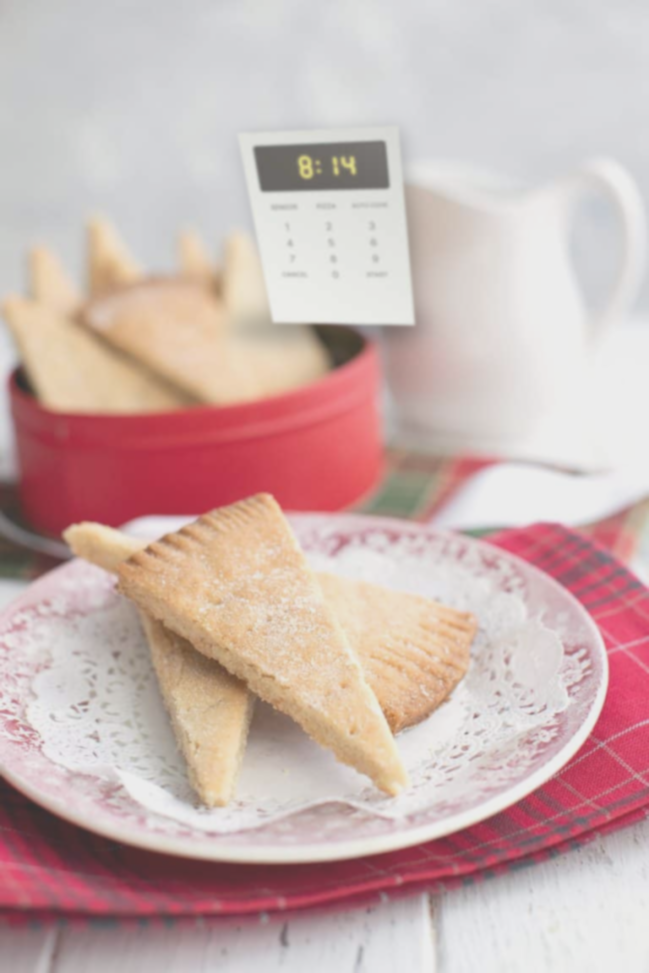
8:14
